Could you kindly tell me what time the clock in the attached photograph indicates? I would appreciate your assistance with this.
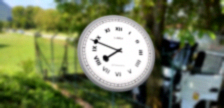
7:48
